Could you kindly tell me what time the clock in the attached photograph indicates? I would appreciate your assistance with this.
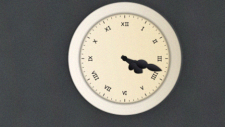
4:18
